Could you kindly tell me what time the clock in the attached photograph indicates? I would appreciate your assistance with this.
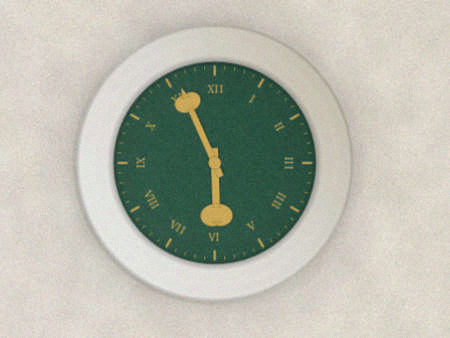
5:56
